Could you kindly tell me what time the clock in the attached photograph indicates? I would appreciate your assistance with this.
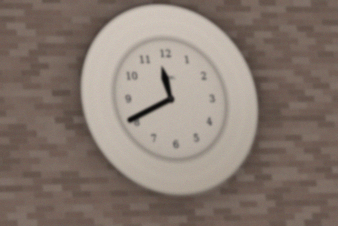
11:41
